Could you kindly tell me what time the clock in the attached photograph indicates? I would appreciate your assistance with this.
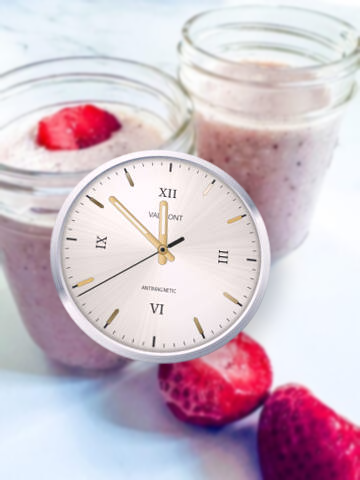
11:51:39
